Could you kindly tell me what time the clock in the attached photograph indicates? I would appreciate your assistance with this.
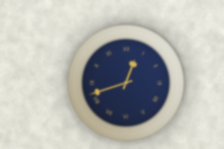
12:42
